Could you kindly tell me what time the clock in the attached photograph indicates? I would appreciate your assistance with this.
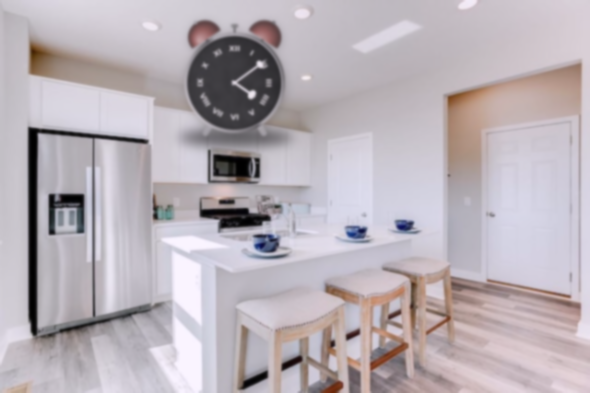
4:09
